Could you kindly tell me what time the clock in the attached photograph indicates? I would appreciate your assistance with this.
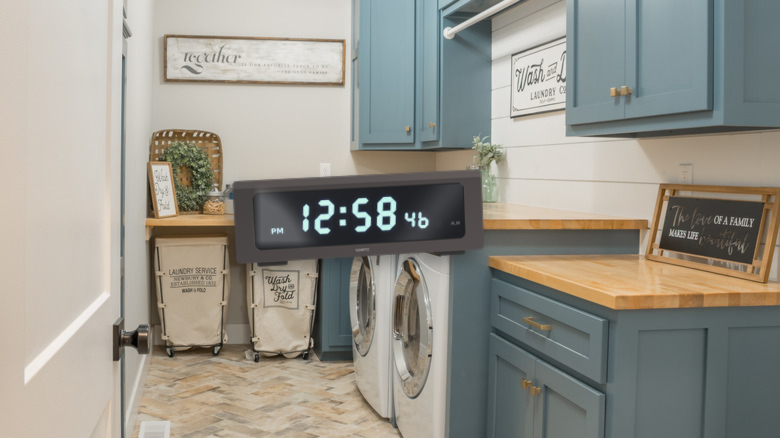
12:58:46
